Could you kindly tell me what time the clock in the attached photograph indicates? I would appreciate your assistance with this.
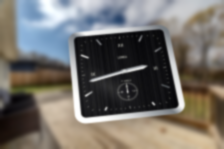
2:43
